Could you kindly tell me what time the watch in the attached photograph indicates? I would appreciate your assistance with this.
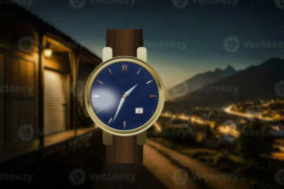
1:34
